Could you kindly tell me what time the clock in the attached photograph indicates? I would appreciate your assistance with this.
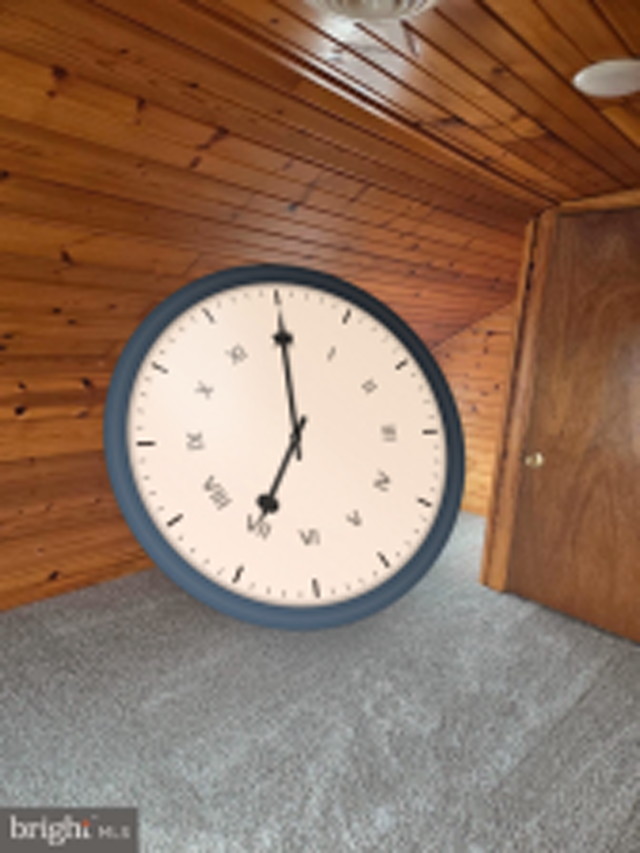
7:00
